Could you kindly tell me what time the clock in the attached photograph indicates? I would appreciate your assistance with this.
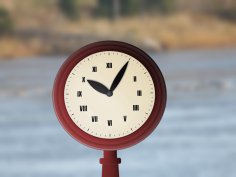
10:05
